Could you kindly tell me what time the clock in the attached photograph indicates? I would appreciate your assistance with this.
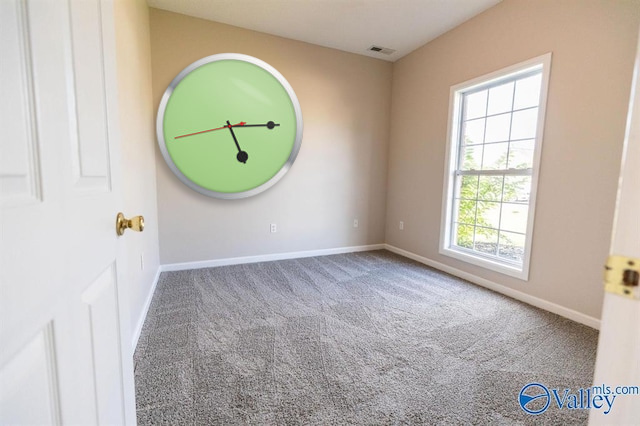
5:14:43
